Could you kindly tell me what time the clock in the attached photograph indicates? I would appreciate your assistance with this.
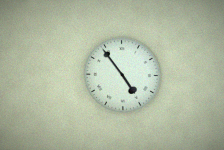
4:54
